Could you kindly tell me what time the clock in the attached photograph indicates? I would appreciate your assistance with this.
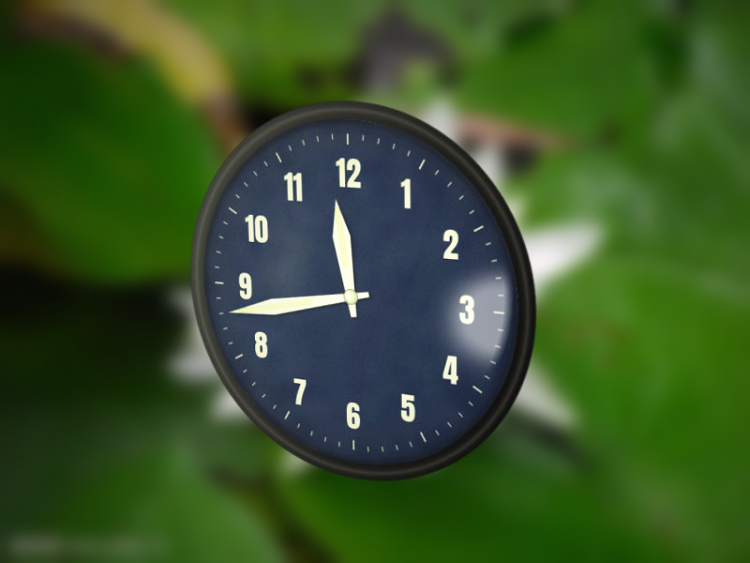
11:43
